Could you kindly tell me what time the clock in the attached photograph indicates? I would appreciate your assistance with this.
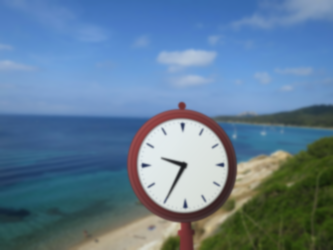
9:35
